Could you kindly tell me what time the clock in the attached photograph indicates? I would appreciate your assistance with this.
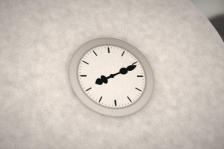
8:11
